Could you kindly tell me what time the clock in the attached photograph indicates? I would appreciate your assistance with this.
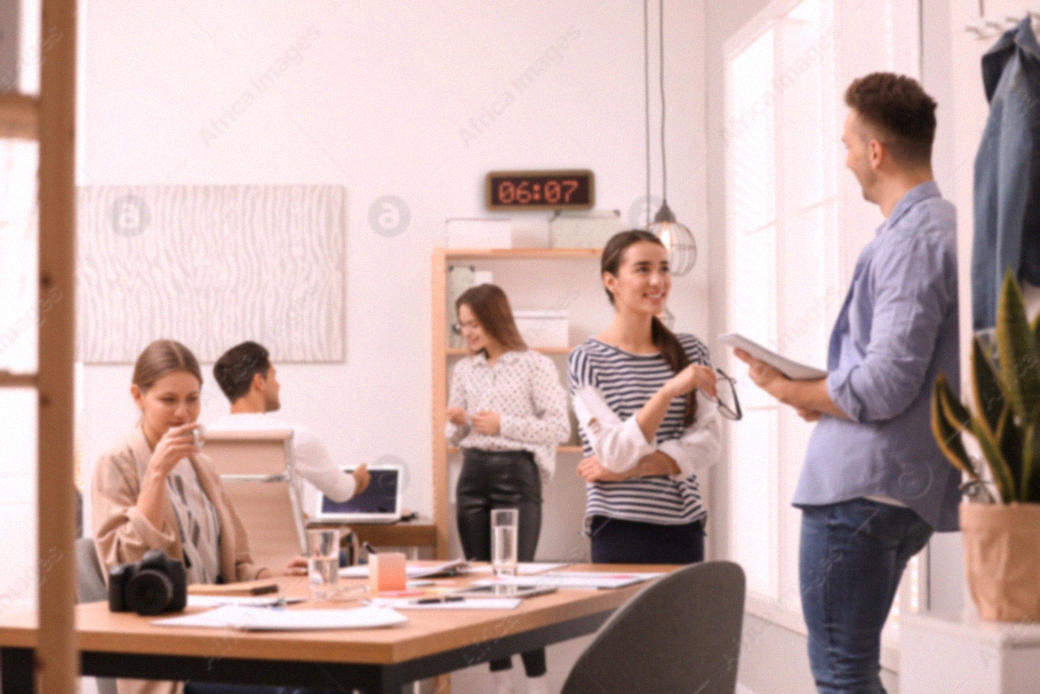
6:07
